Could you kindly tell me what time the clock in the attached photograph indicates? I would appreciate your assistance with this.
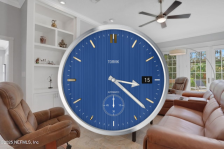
3:22
